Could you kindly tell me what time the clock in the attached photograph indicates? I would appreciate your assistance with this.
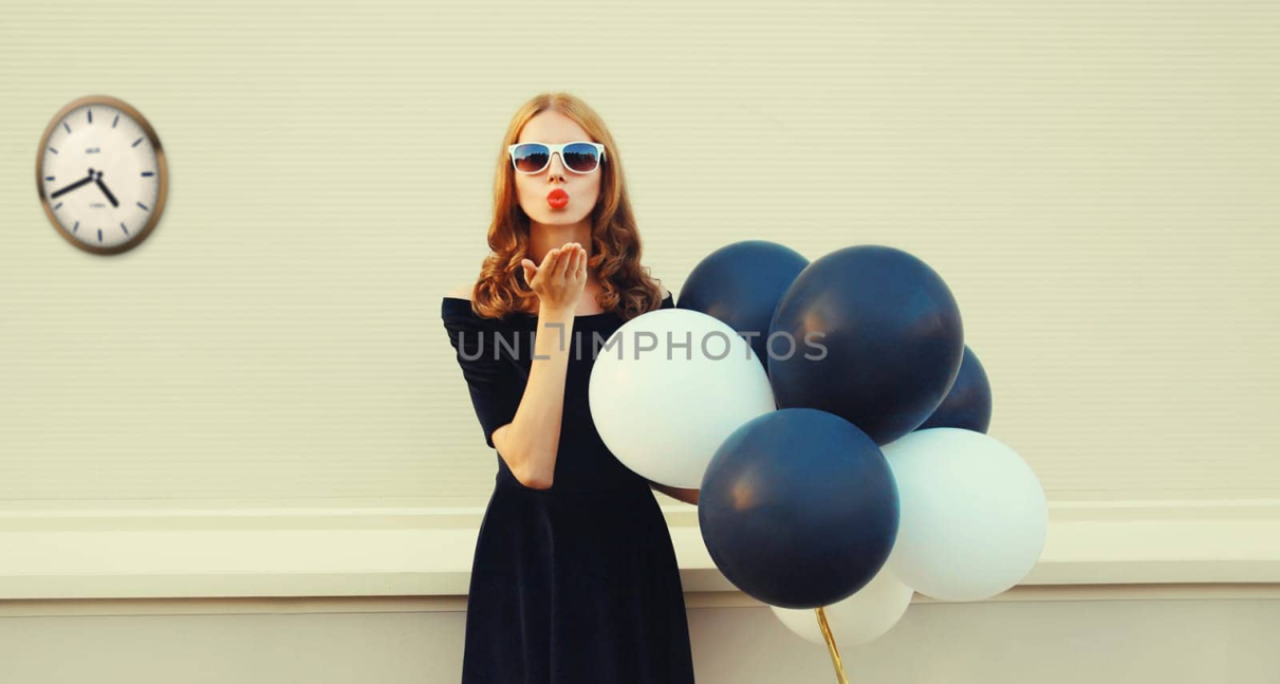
4:42
